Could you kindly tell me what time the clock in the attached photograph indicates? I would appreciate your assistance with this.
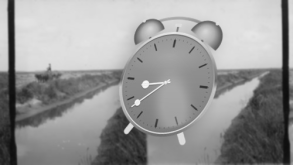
8:38
